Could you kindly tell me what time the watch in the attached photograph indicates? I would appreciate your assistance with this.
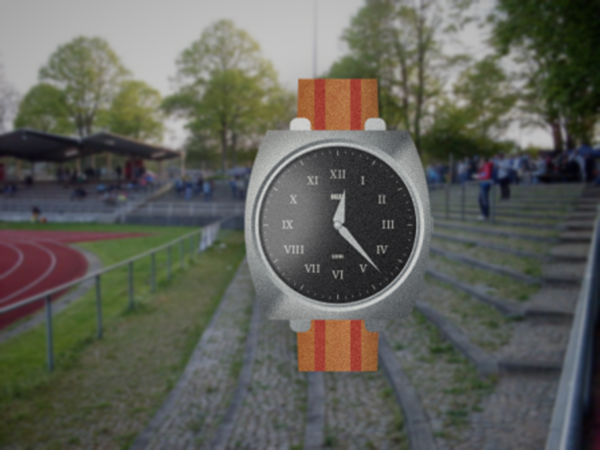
12:23
